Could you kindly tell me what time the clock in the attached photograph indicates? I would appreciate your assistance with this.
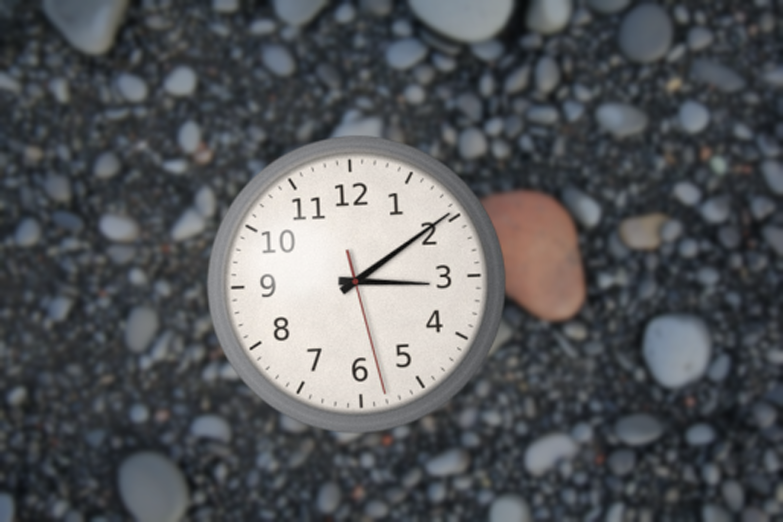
3:09:28
